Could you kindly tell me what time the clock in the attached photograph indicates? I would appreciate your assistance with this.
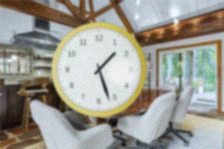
1:27
